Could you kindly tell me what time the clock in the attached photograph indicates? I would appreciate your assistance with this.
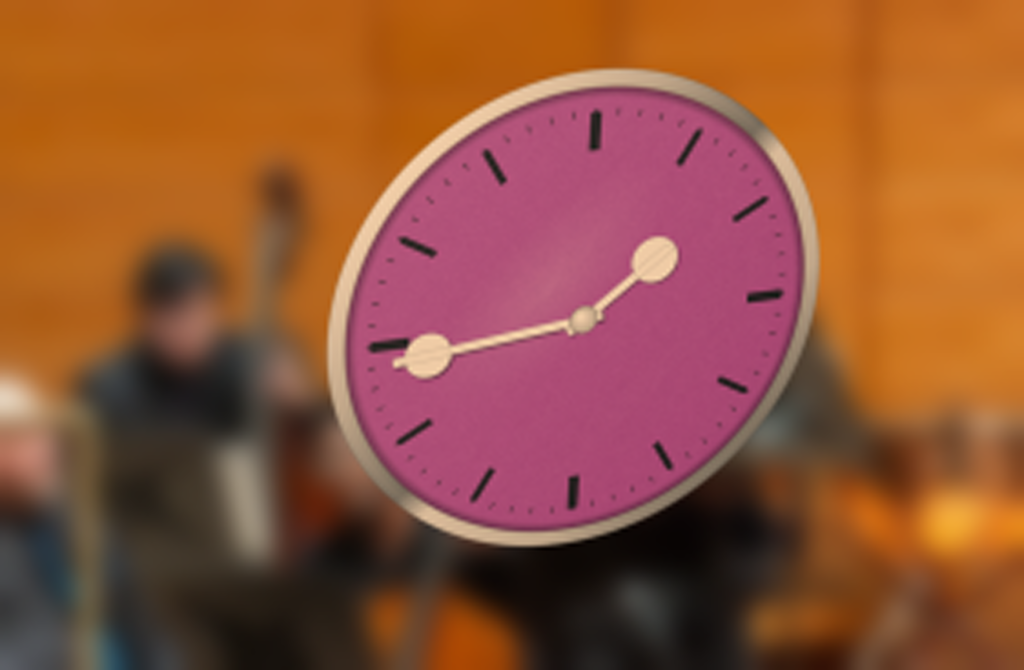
1:44
